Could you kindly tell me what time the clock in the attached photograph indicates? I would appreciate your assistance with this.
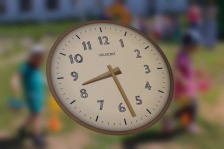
8:28
